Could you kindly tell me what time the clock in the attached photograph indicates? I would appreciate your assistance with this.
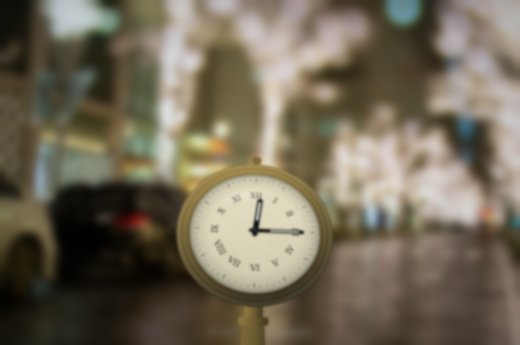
12:15
